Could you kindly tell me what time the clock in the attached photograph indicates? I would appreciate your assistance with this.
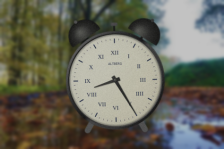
8:25
